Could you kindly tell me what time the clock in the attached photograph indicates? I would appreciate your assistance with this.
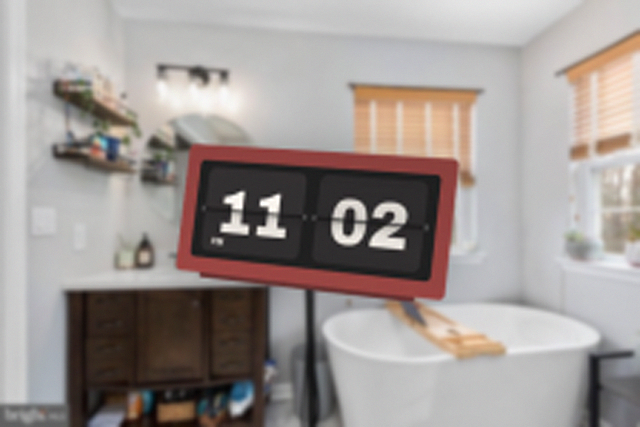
11:02
